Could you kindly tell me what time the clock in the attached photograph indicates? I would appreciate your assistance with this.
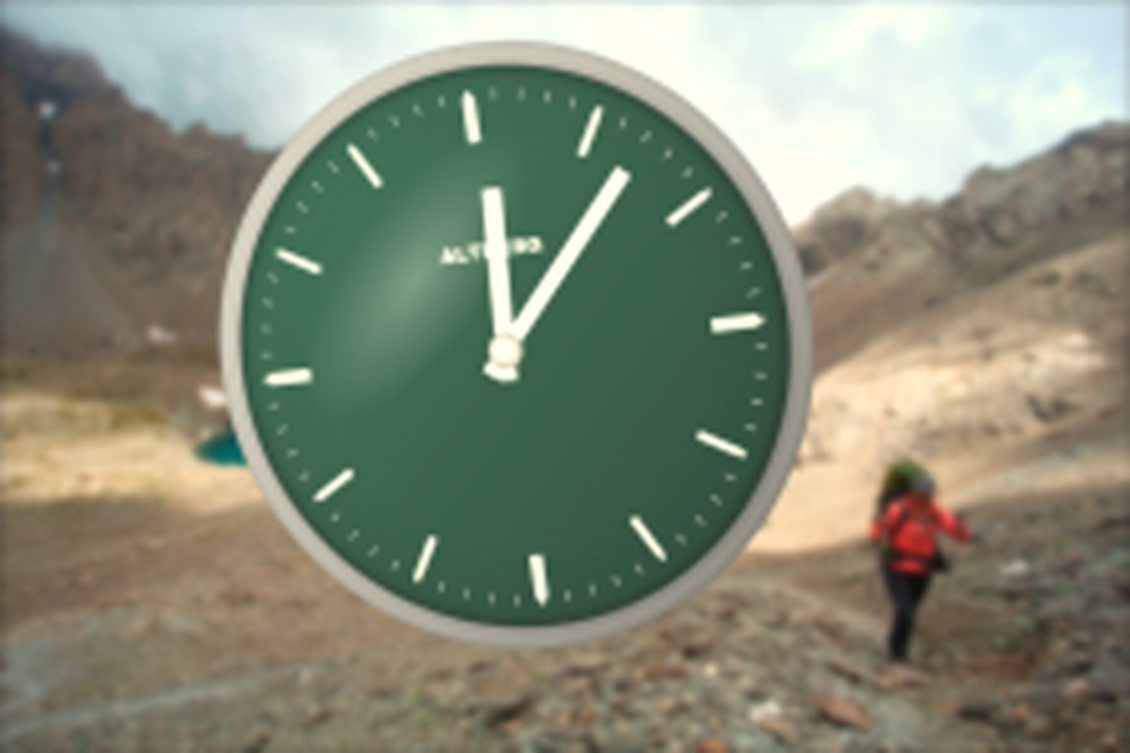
12:07
